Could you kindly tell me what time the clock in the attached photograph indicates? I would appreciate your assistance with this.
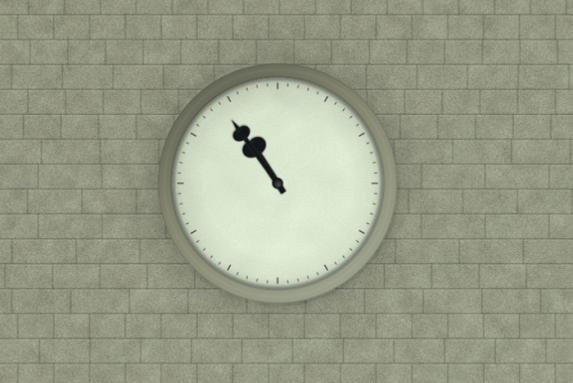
10:54
